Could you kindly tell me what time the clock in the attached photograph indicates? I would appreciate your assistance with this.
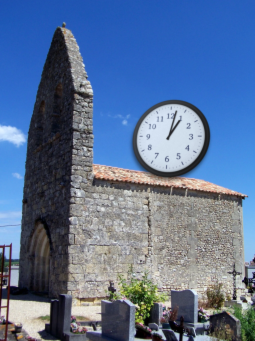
1:02
